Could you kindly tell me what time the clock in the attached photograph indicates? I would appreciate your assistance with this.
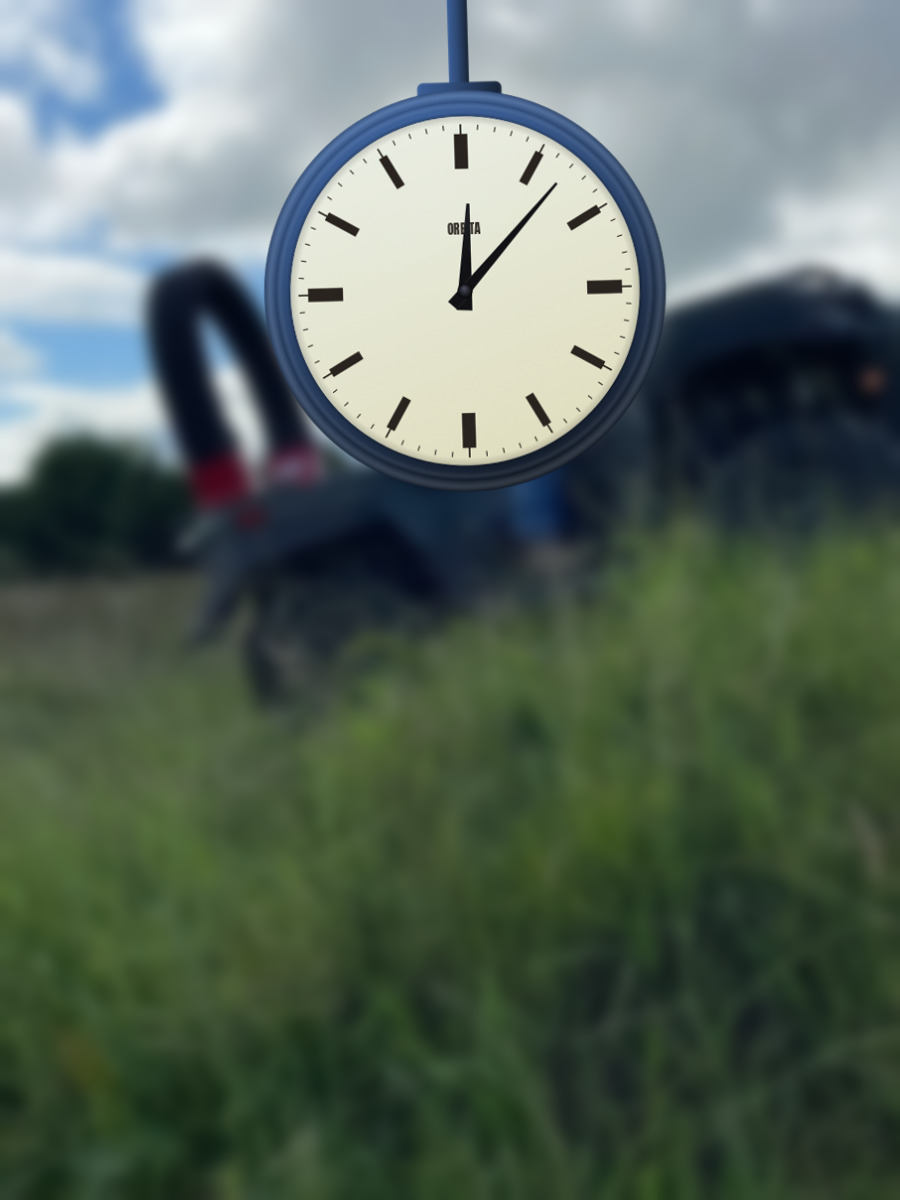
12:07
